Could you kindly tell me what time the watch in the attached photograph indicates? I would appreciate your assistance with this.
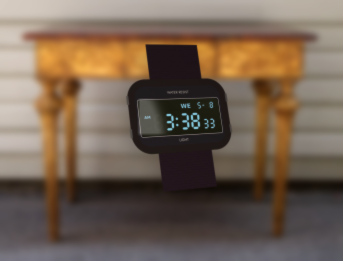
3:38:33
